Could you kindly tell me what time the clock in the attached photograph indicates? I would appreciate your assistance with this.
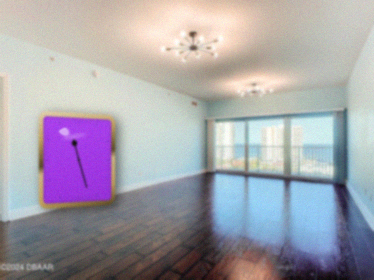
11:27
